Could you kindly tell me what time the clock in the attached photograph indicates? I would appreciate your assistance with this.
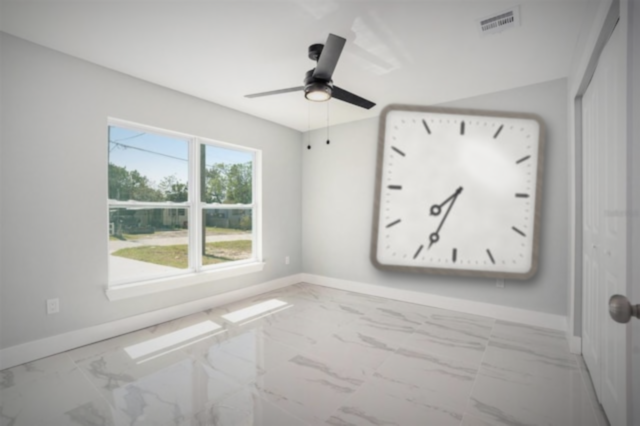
7:34
